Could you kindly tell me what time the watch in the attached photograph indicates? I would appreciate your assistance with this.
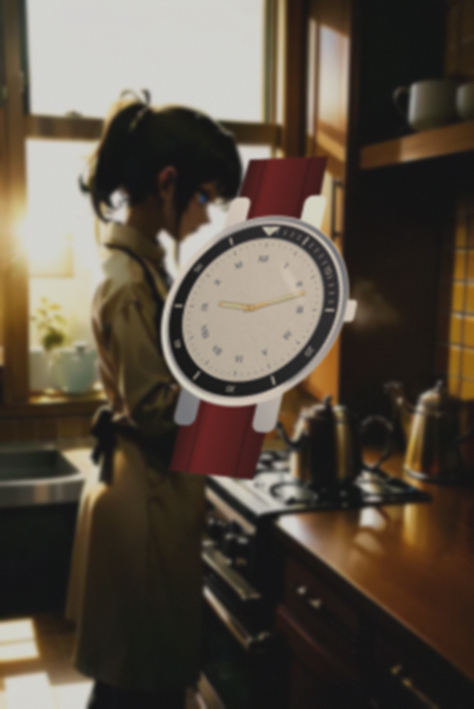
9:12
